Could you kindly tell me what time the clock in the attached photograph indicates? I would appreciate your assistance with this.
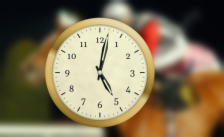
5:02
